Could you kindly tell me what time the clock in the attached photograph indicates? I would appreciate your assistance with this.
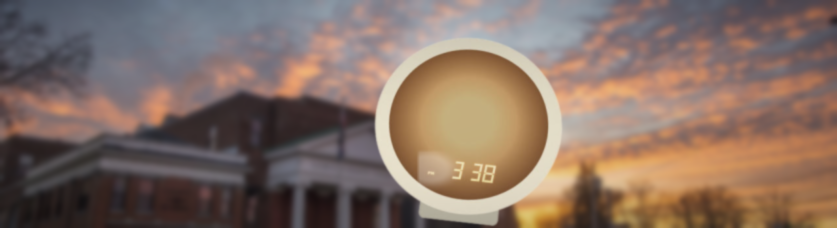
3:38
